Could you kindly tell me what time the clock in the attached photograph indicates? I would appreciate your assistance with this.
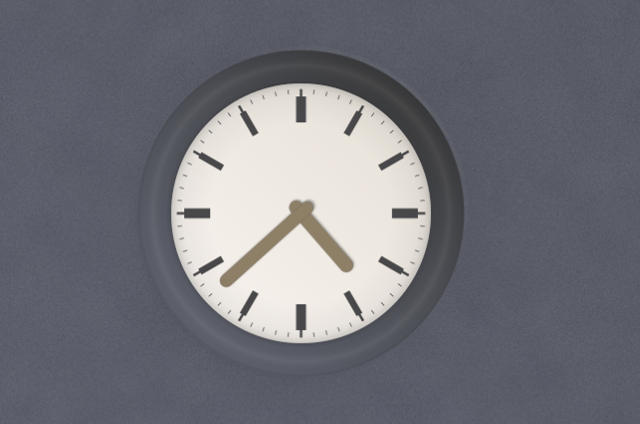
4:38
